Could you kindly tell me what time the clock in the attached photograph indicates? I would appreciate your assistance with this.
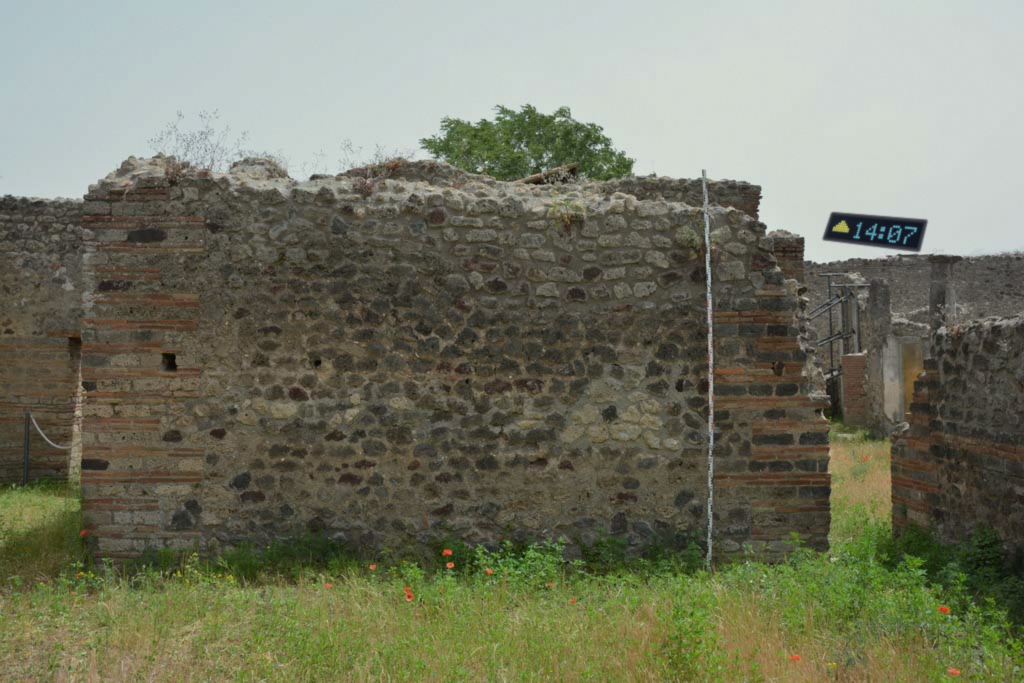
14:07
